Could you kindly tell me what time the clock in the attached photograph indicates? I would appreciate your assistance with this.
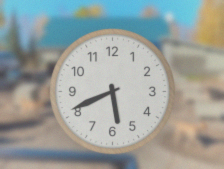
5:41
